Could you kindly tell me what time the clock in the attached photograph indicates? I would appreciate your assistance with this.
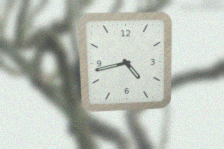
4:43
